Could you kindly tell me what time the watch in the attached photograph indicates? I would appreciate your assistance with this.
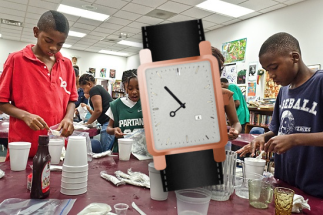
7:54
